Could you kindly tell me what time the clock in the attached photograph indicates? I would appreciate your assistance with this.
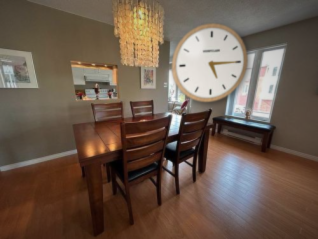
5:15
